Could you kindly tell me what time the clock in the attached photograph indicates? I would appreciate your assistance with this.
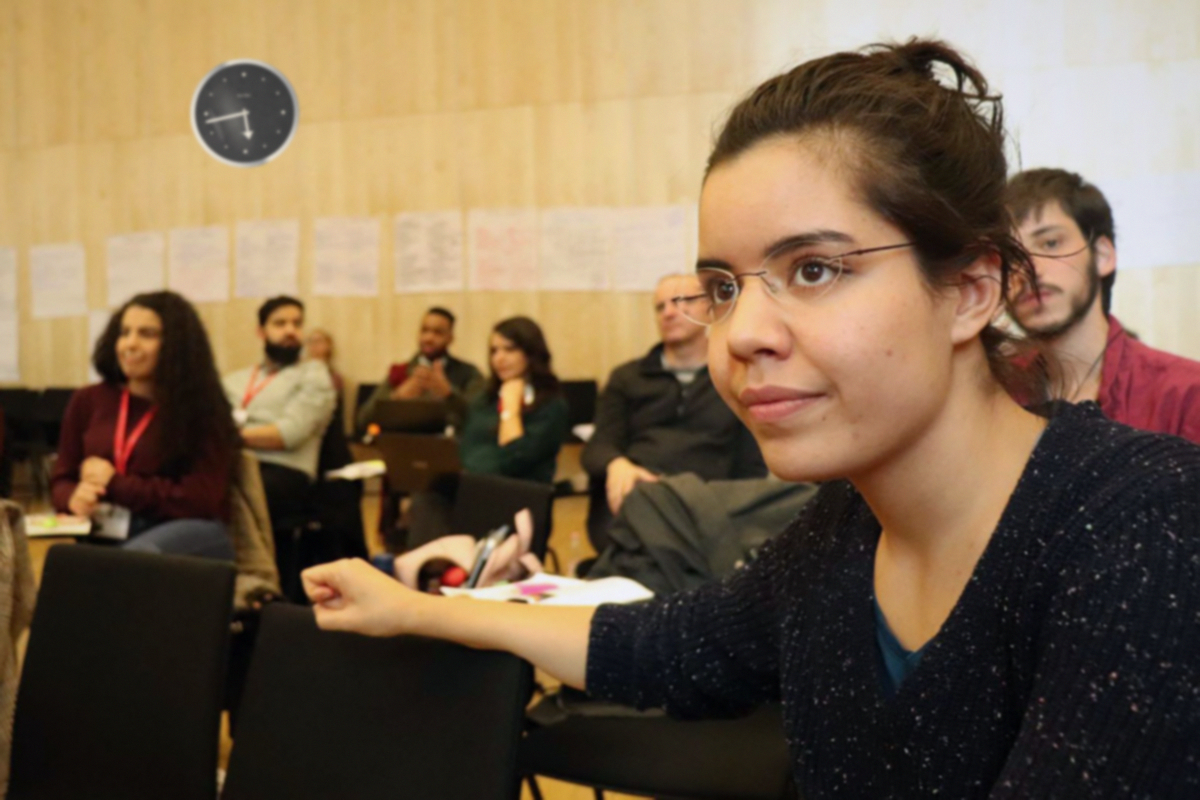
5:43
